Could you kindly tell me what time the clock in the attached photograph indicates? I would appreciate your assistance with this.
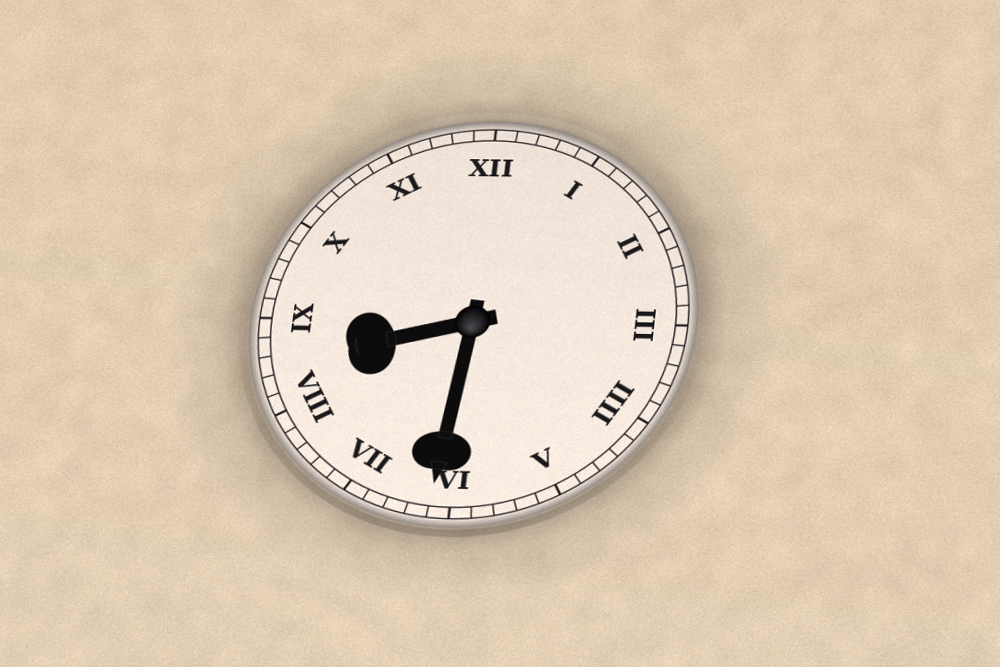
8:31
